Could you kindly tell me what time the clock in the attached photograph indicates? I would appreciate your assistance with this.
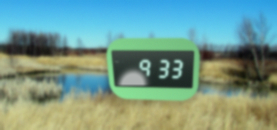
9:33
